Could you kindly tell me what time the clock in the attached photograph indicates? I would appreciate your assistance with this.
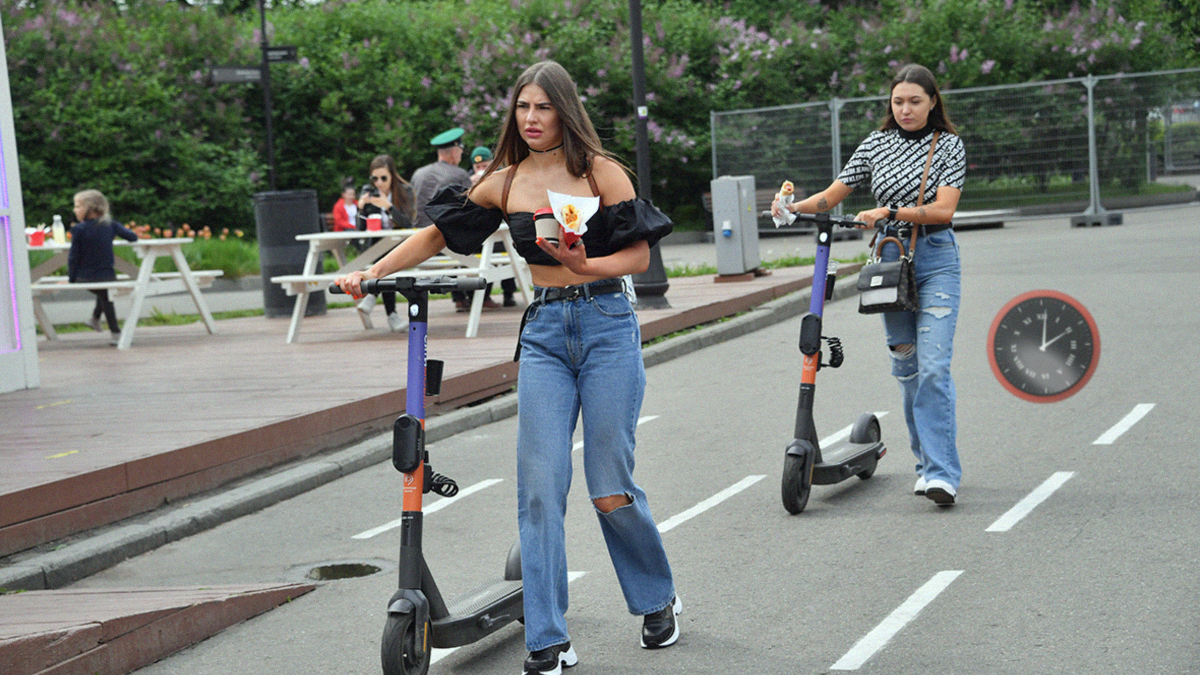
2:01
